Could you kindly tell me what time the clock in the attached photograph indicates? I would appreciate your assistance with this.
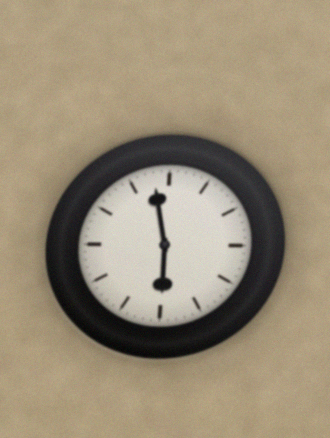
5:58
